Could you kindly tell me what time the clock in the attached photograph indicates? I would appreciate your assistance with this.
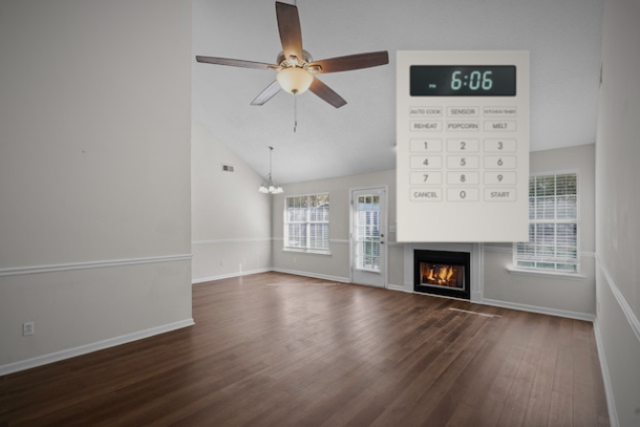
6:06
